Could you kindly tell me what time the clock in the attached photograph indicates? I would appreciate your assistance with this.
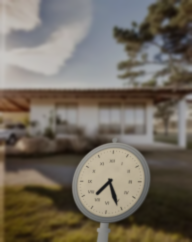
7:26
